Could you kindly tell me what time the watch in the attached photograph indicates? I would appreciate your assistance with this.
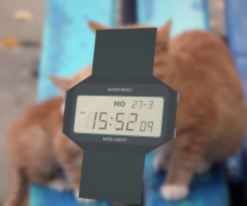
15:52:09
